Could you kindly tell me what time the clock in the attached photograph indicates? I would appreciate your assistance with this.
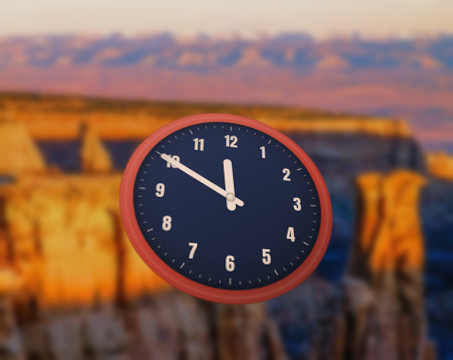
11:50
